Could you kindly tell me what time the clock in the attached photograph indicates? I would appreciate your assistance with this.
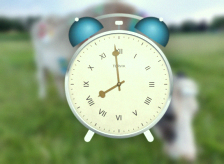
7:59
